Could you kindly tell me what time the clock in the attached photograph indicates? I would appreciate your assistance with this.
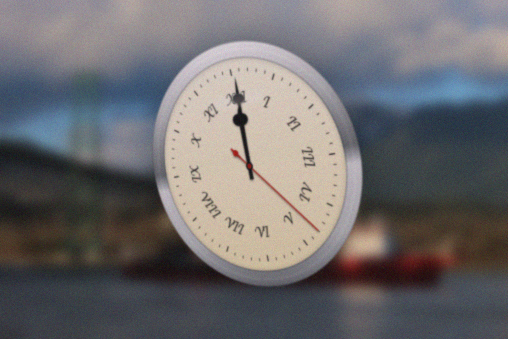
12:00:23
